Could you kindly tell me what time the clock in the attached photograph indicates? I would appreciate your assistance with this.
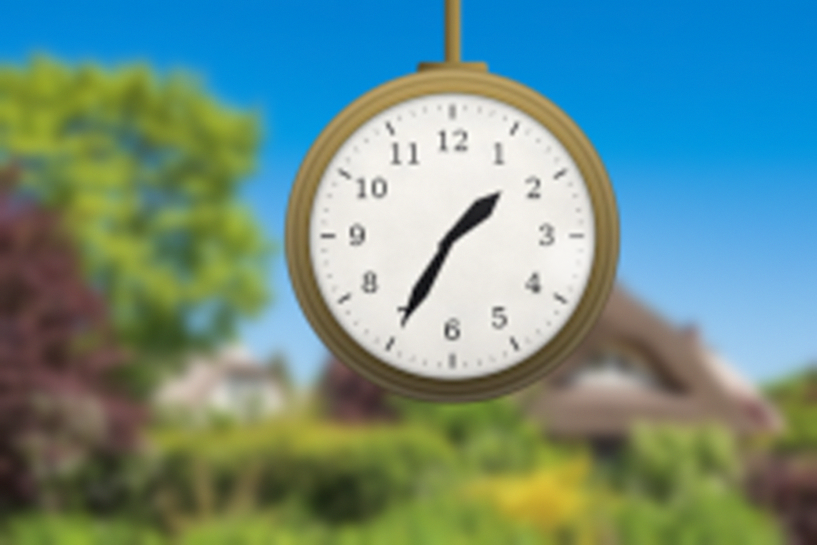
1:35
